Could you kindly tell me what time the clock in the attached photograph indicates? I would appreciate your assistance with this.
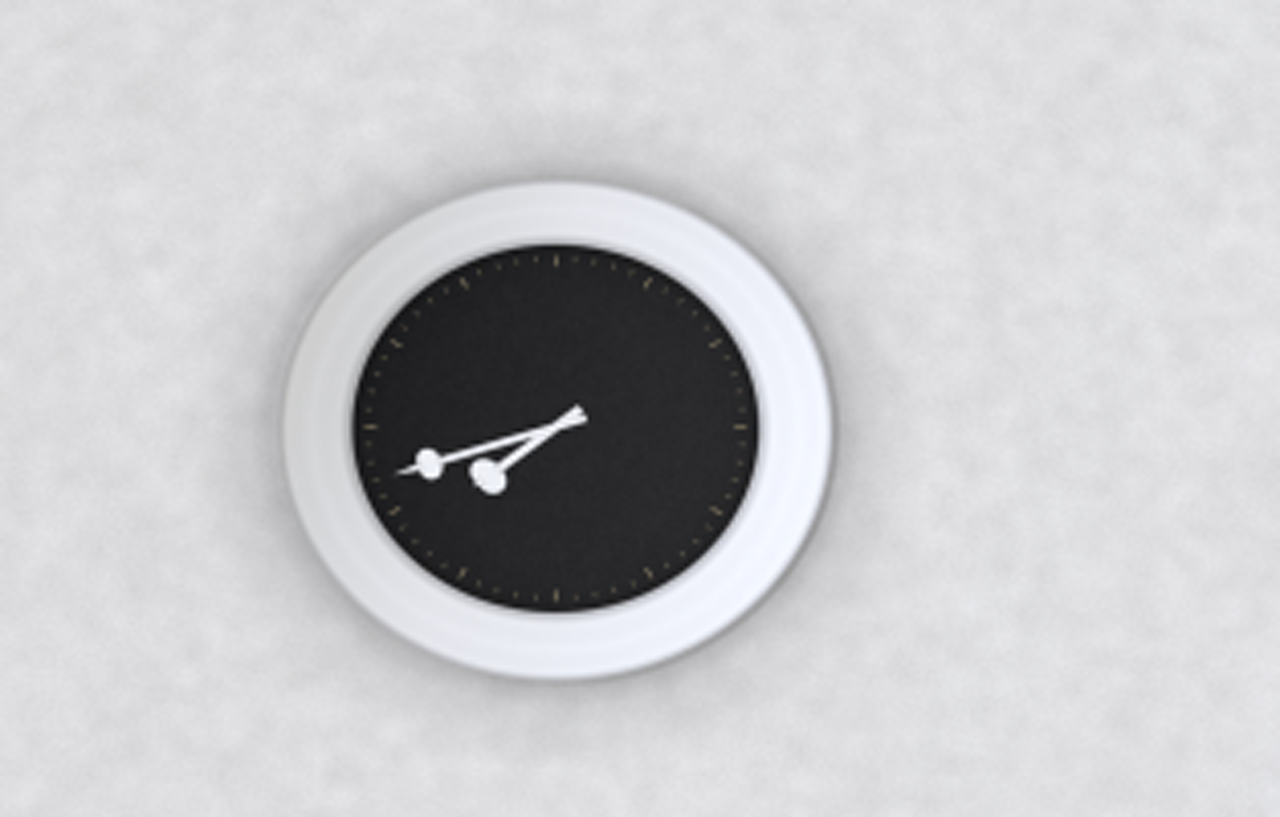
7:42
